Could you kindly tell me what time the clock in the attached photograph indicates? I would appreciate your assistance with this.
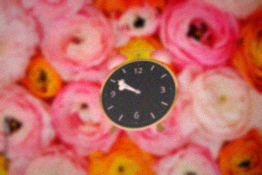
9:51
